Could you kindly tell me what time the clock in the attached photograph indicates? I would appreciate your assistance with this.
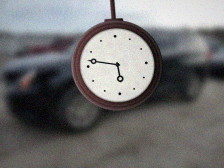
5:47
